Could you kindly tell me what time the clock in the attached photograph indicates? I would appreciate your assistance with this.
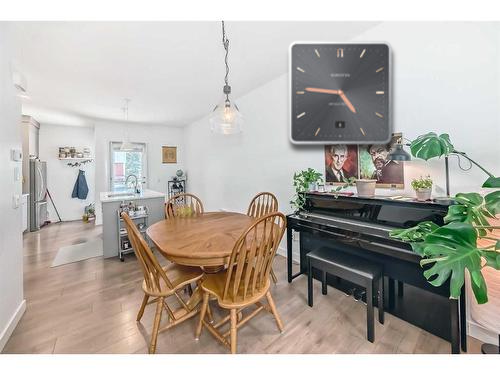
4:46
